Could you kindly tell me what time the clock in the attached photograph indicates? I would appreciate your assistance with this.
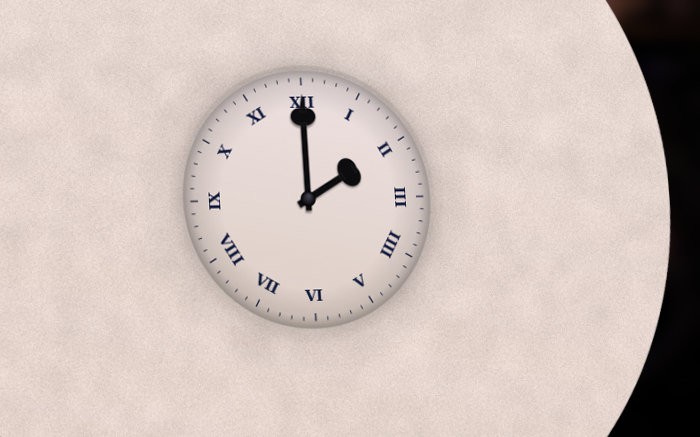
2:00
